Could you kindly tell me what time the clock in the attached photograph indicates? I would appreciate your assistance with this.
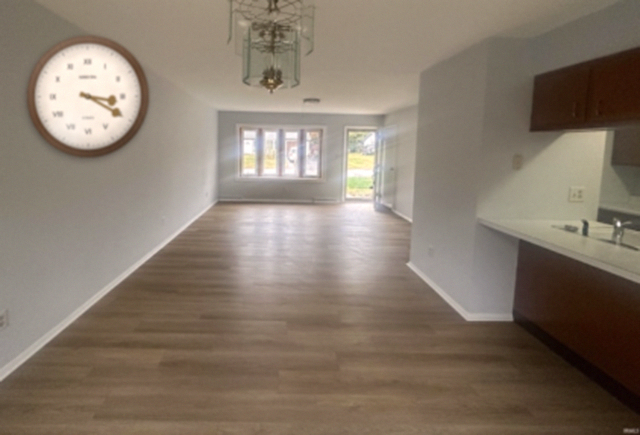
3:20
